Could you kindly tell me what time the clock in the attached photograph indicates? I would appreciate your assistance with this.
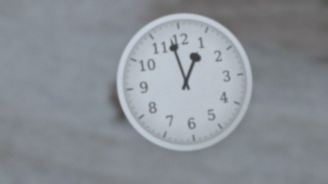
12:58
